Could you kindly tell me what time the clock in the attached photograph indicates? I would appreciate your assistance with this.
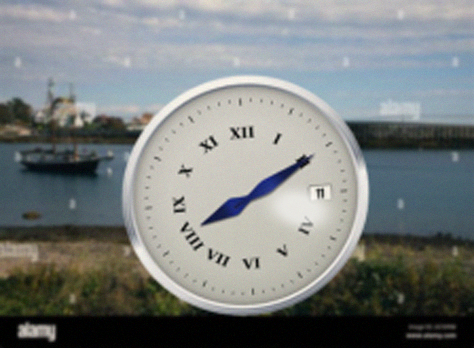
8:10
